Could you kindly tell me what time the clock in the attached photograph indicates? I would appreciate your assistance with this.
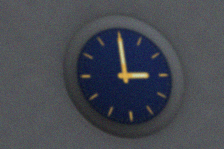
3:00
